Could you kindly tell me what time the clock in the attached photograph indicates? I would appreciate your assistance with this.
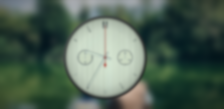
9:35
